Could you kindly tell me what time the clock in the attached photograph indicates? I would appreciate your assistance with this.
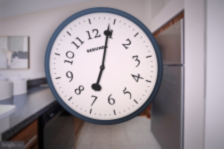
7:04
